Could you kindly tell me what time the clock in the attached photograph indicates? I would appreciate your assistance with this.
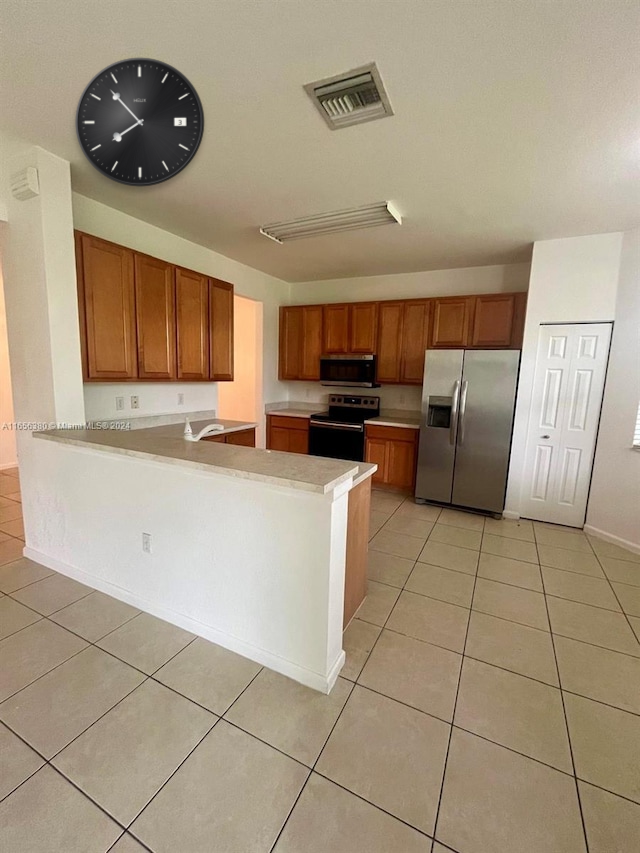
7:53
